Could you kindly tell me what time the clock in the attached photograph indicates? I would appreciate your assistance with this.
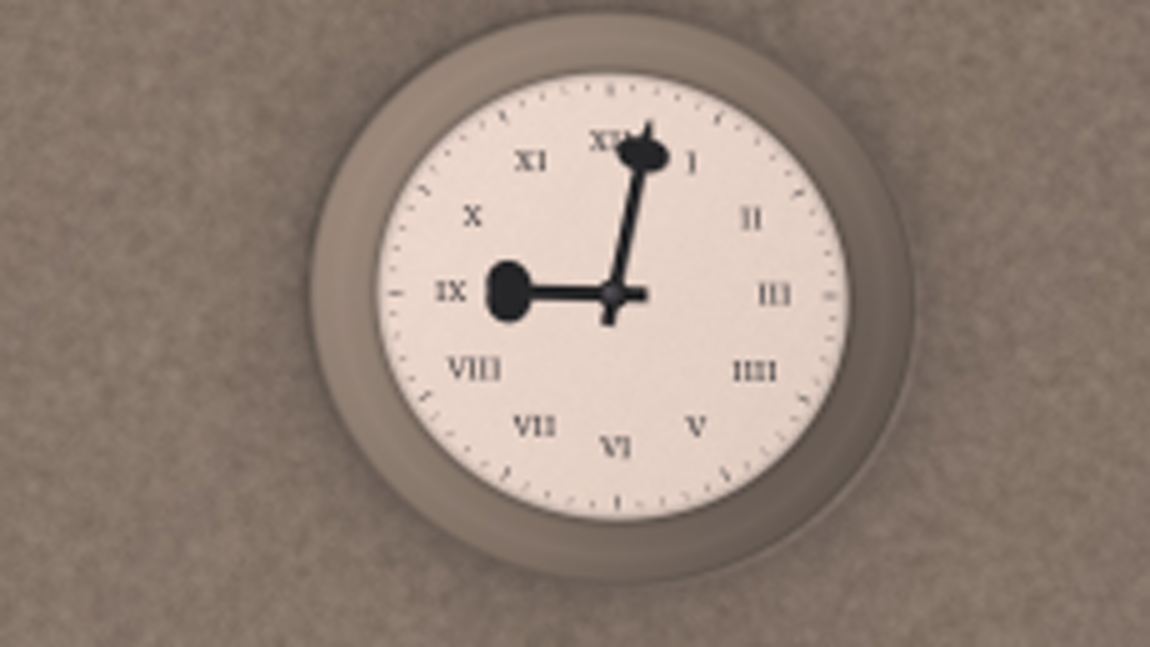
9:02
